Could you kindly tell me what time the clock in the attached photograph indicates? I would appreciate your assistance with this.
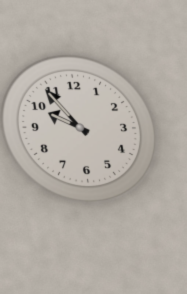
9:54
